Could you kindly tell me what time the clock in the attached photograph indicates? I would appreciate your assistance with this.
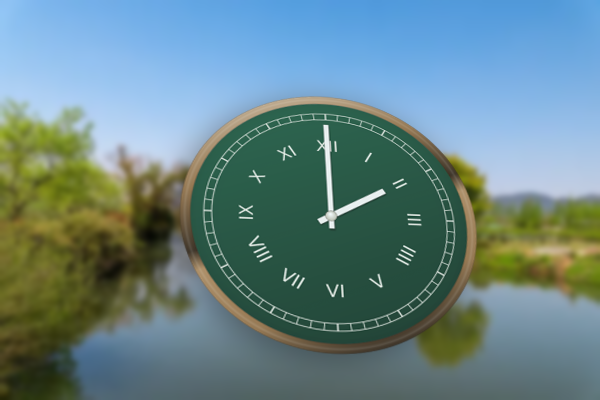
2:00
